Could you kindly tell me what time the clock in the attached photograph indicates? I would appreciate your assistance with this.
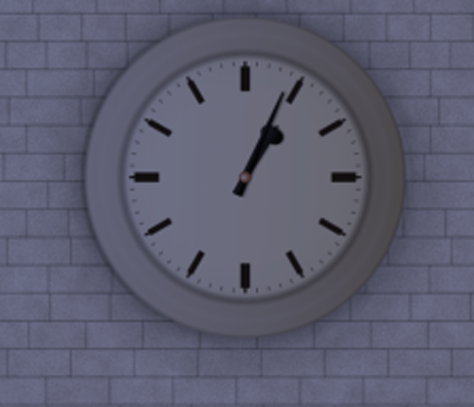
1:04
